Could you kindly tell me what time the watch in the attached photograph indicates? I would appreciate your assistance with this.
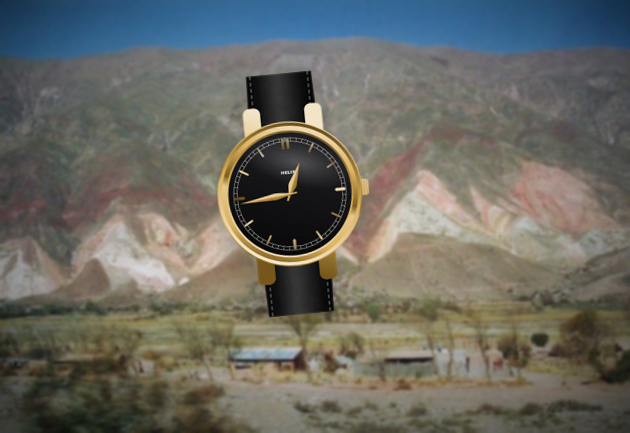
12:44
